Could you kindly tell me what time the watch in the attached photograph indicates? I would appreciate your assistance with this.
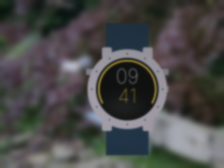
9:41
